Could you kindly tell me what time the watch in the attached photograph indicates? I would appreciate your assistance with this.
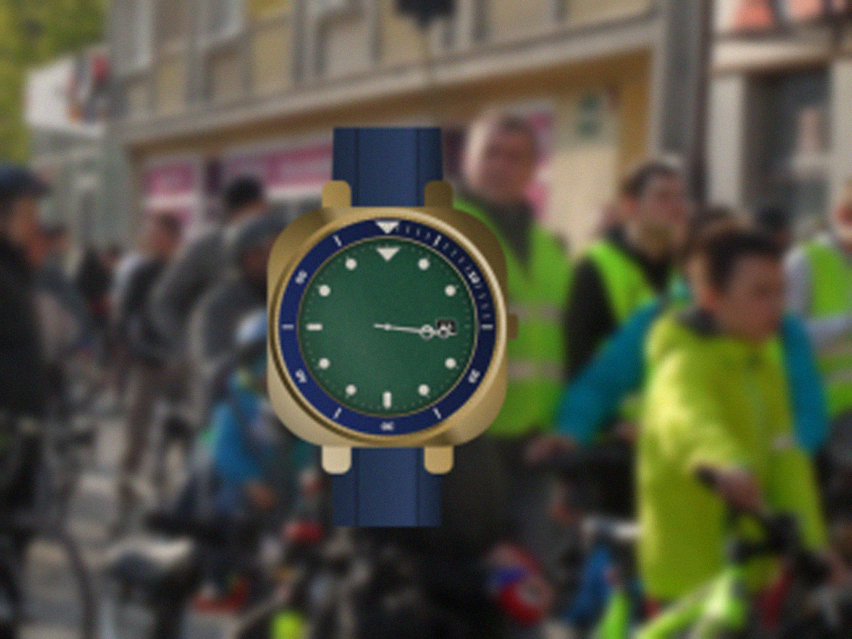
3:16
